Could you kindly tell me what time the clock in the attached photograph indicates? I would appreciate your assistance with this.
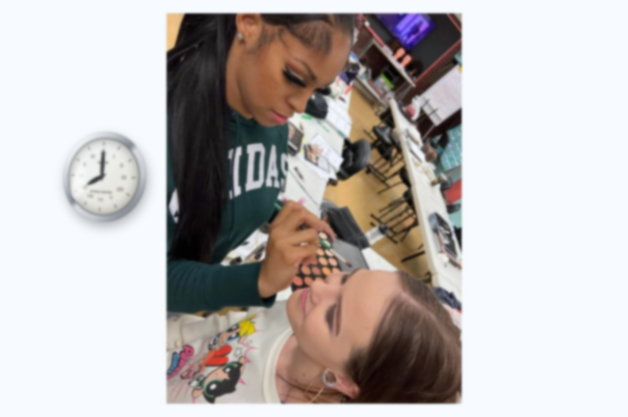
8:00
